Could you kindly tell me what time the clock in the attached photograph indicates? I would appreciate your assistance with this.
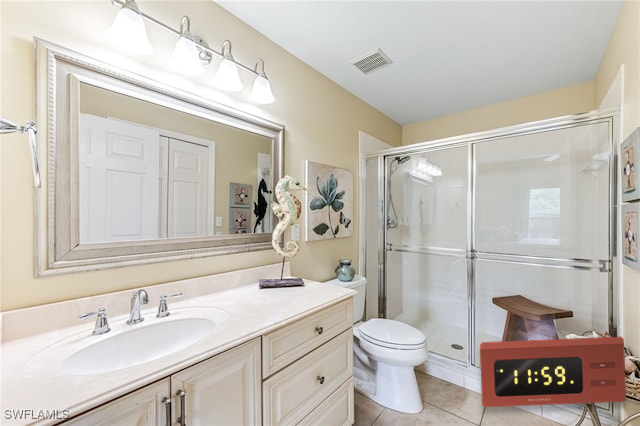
11:59
